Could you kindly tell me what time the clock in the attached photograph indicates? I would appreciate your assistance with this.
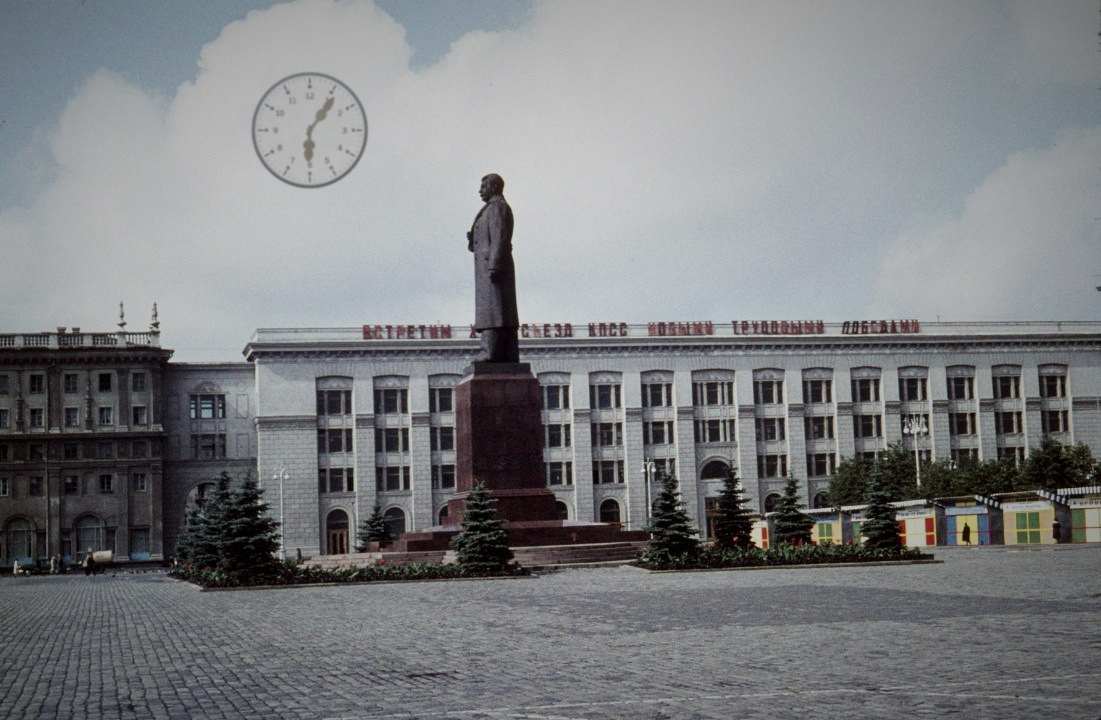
6:06
